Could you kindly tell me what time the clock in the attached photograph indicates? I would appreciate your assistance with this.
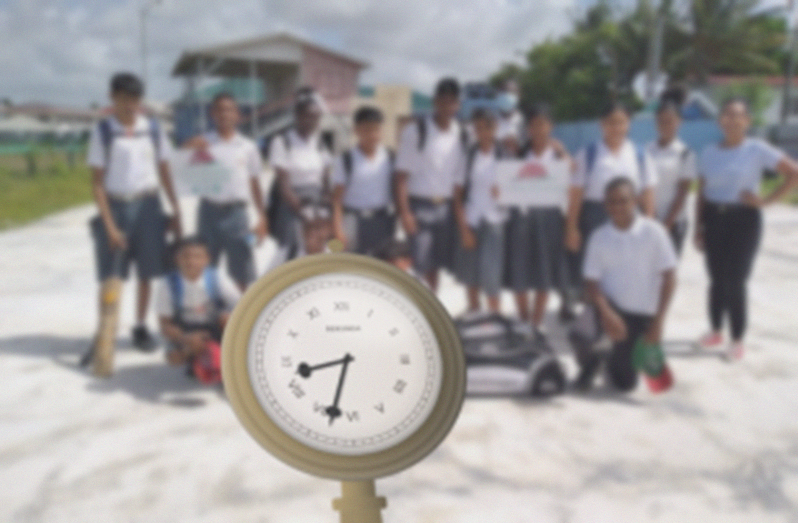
8:33
